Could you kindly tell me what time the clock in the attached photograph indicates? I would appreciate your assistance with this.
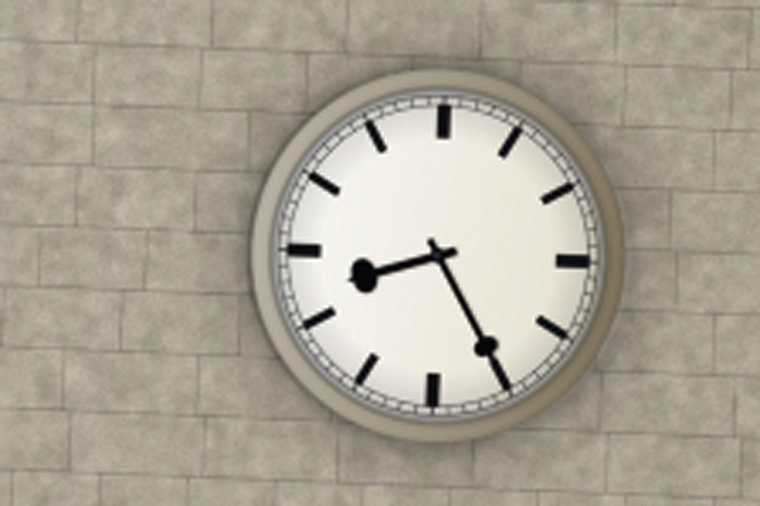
8:25
